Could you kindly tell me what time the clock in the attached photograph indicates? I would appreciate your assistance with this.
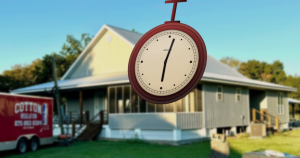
6:02
